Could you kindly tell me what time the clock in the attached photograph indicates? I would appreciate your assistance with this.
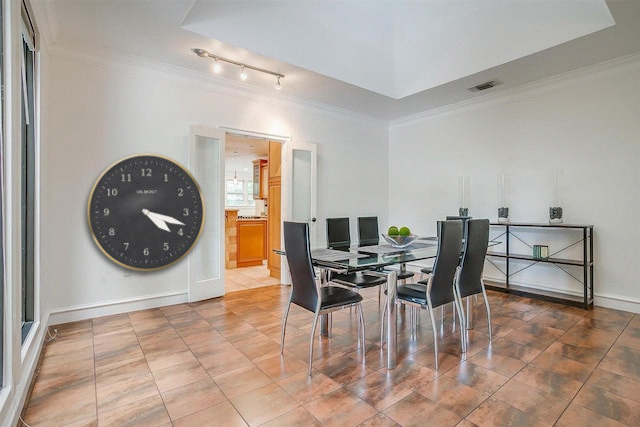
4:18
